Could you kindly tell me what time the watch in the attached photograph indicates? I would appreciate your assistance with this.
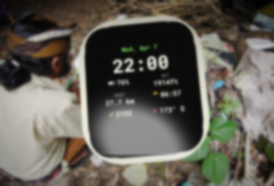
22:00
